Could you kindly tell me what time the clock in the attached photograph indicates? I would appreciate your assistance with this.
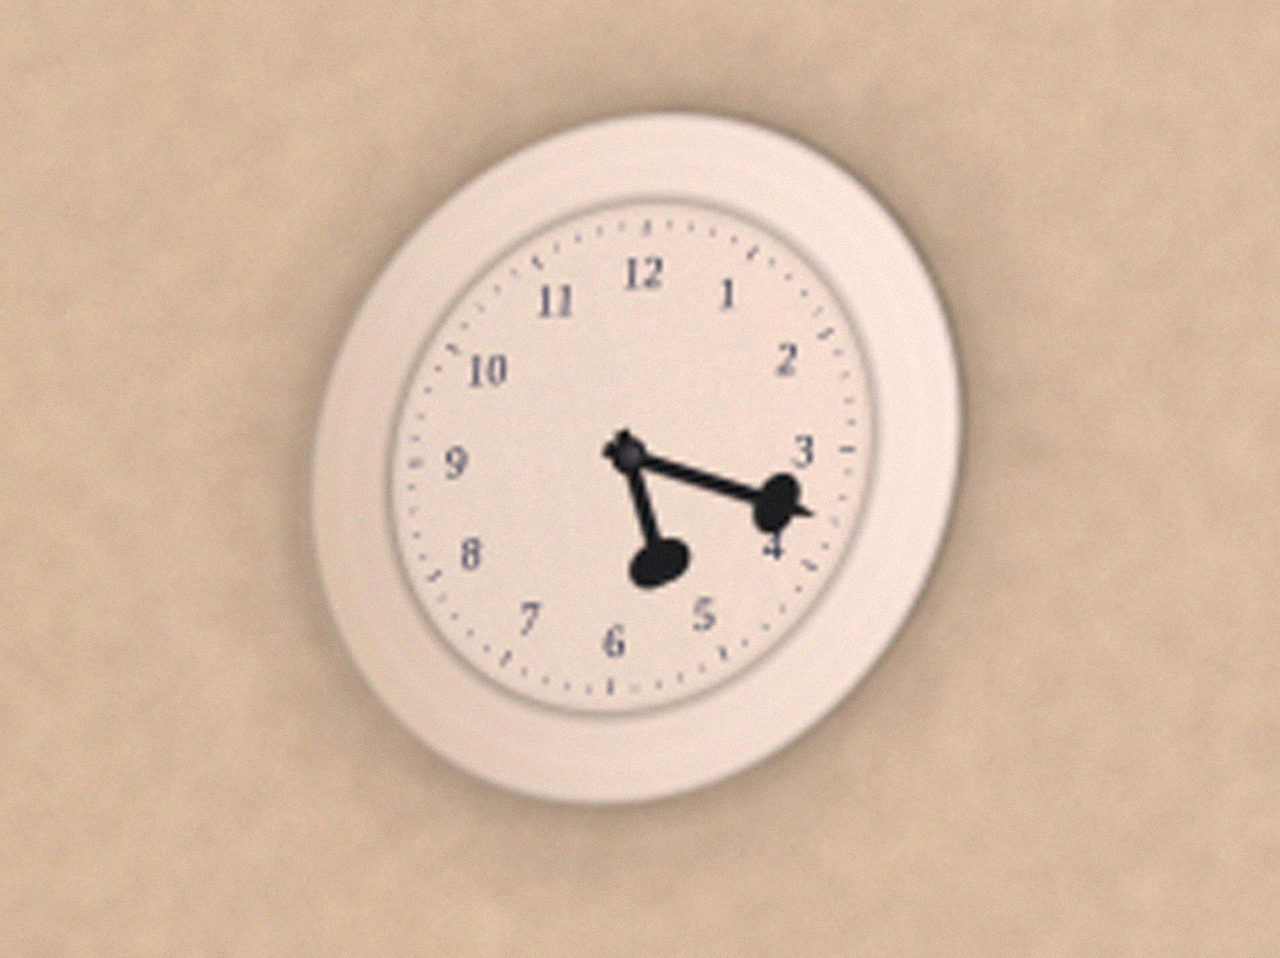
5:18
